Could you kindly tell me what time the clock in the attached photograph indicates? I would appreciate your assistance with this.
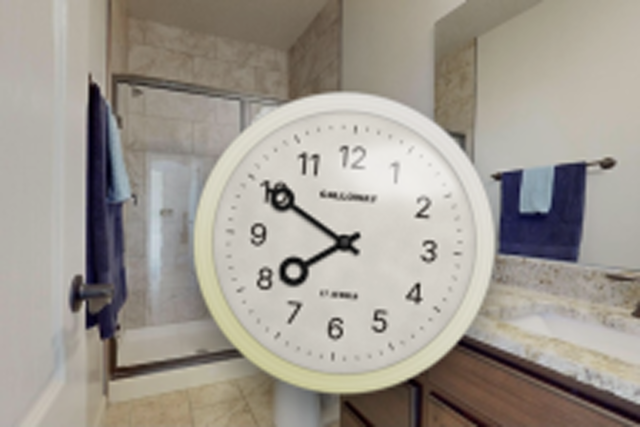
7:50
